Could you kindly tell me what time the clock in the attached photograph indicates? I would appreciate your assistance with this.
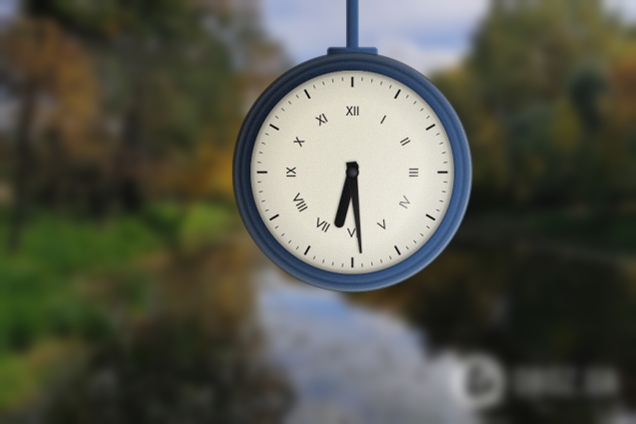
6:29
